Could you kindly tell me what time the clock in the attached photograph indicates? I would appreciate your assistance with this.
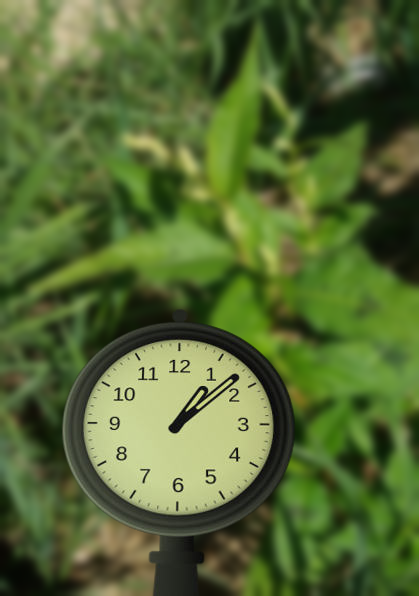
1:08
